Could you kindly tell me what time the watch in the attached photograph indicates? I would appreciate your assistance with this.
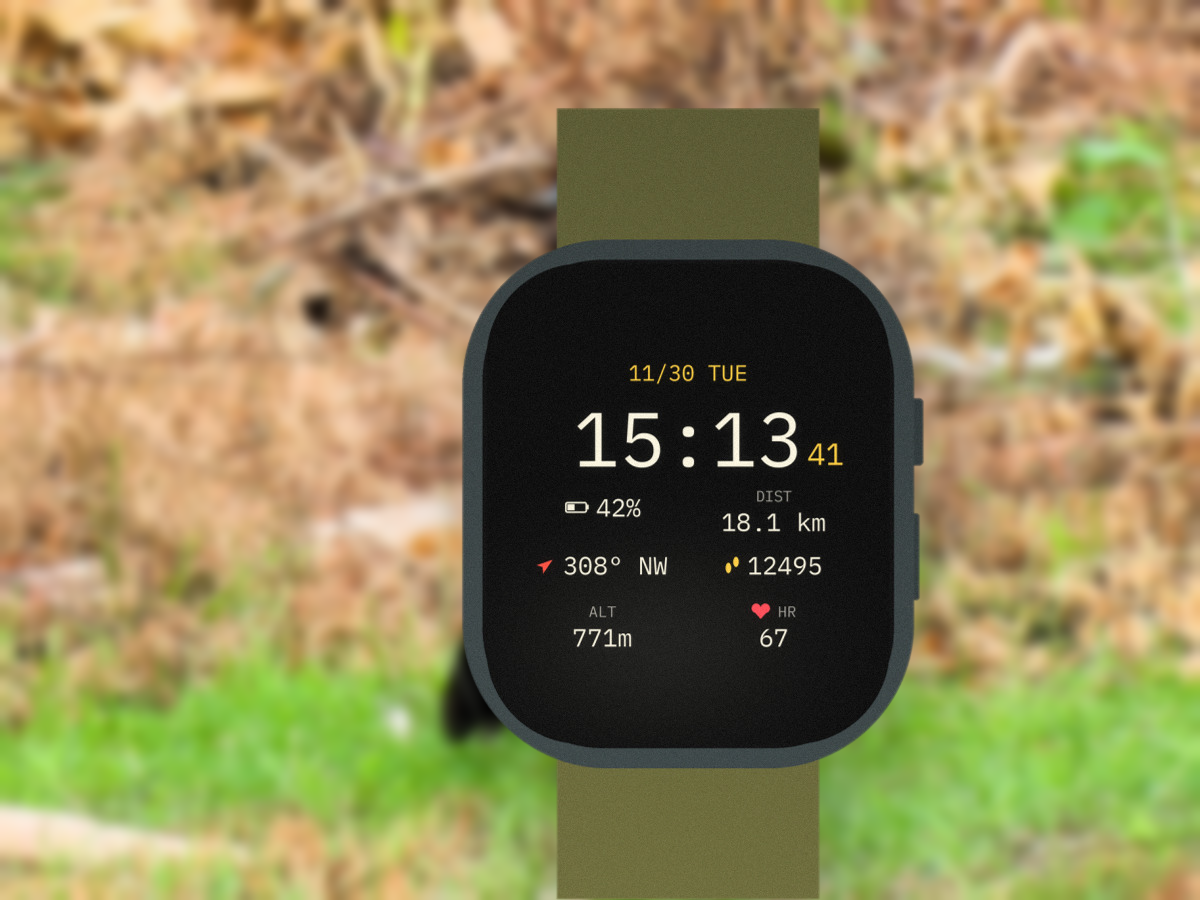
15:13:41
